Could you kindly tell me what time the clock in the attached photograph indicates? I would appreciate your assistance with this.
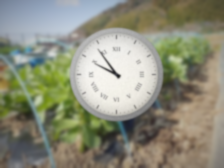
9:54
